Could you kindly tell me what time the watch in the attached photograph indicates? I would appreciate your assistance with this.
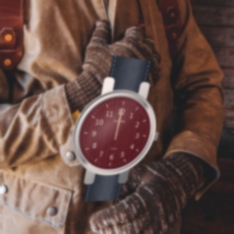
12:00
